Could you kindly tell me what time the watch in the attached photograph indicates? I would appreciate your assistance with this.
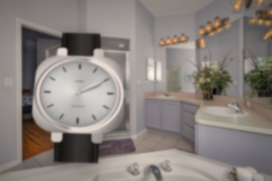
2:10
